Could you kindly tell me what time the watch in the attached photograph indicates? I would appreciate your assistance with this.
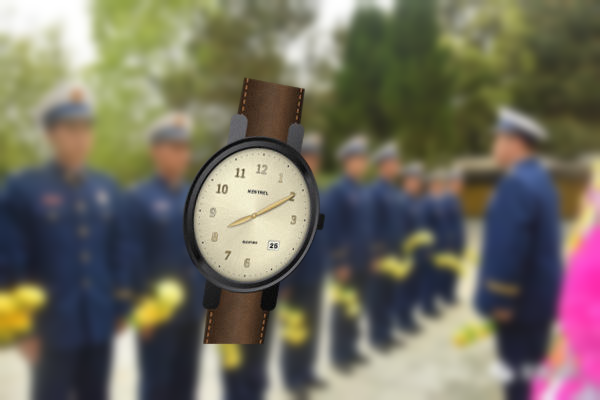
8:10
